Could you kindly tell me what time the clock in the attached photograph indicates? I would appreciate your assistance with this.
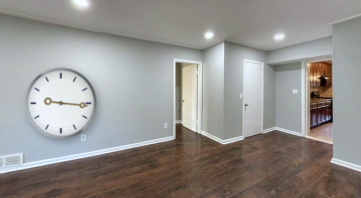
9:16
